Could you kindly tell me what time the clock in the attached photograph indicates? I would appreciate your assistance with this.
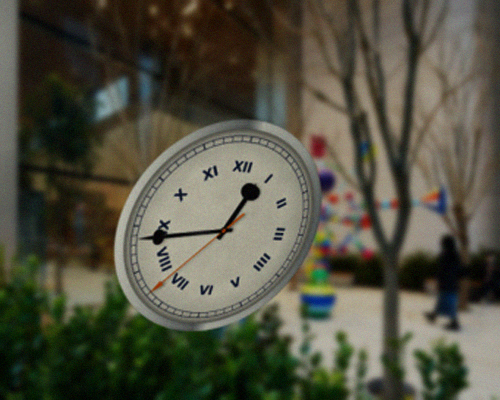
12:43:37
